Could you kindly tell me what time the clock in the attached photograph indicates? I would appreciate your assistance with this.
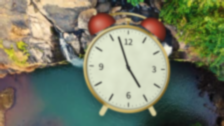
4:57
